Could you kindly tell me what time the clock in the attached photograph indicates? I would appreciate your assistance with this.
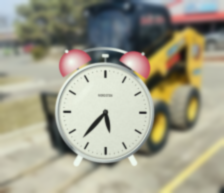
5:37
